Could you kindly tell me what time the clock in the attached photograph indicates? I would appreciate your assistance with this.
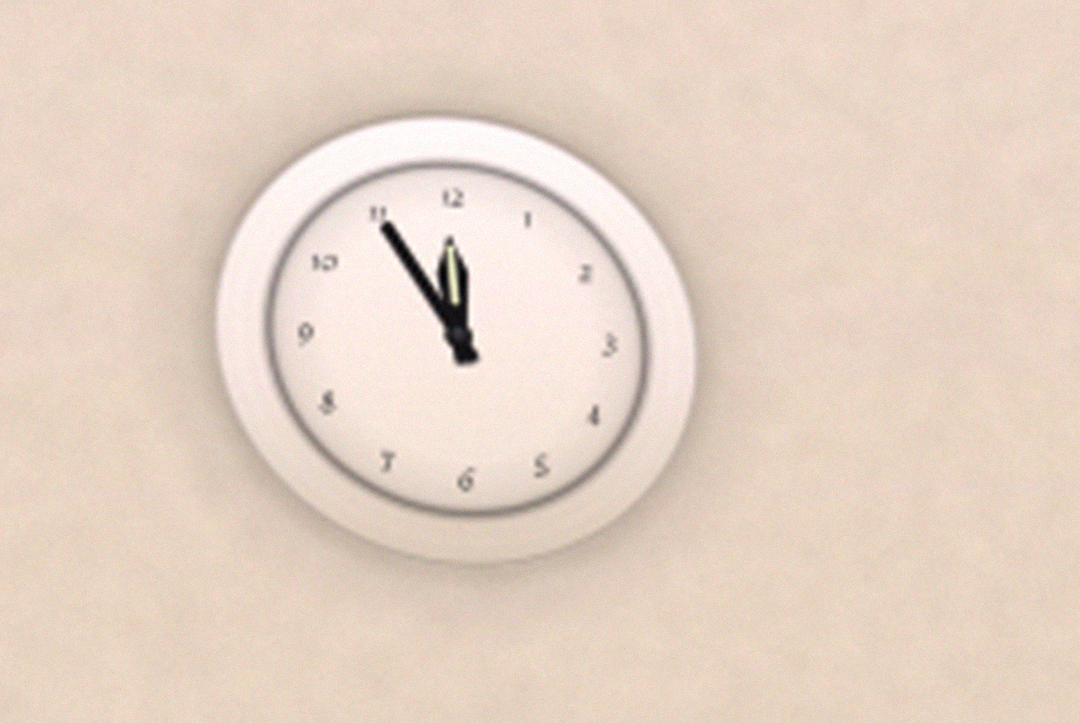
11:55
